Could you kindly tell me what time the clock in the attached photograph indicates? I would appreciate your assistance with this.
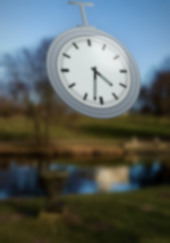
4:32
